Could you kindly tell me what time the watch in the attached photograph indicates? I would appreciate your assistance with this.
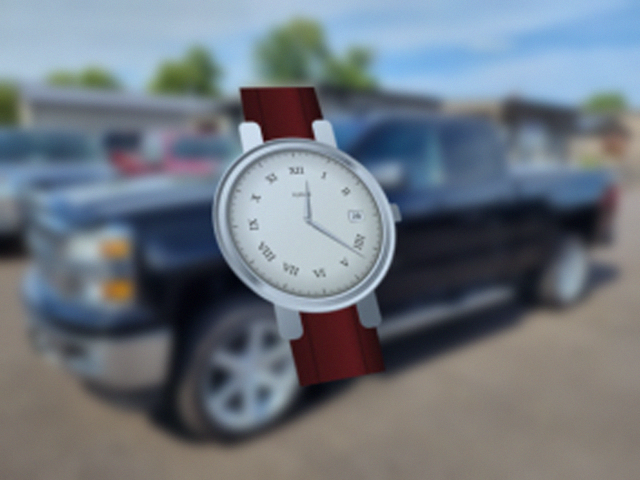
12:22
